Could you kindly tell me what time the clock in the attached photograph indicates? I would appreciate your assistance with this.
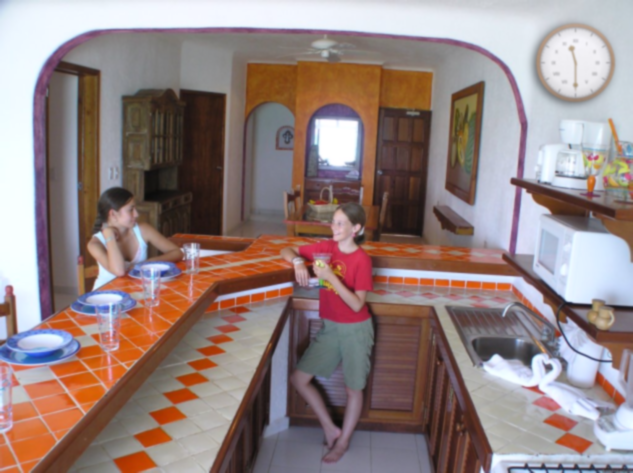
11:30
